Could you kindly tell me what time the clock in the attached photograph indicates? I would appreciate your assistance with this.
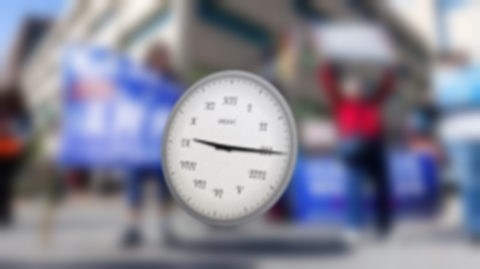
9:15
